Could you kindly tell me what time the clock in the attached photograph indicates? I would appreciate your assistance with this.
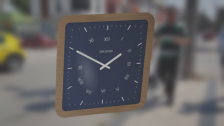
1:50
